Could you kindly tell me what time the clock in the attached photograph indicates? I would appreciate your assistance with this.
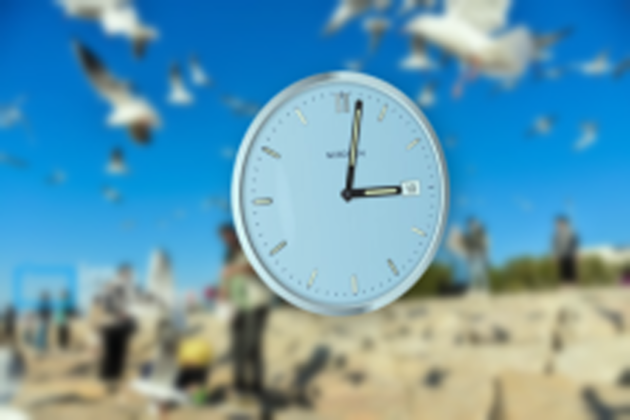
3:02
